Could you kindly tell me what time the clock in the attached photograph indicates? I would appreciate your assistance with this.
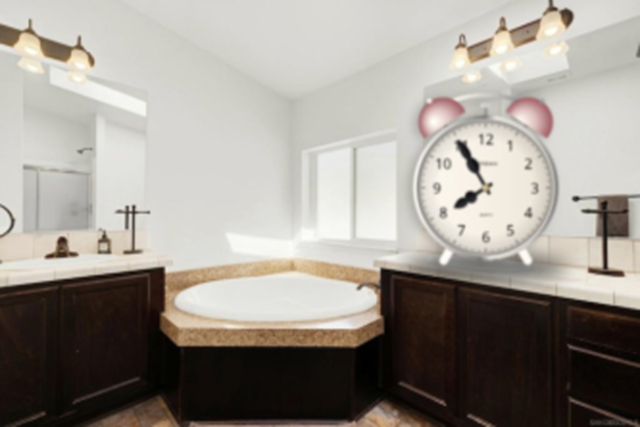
7:55
